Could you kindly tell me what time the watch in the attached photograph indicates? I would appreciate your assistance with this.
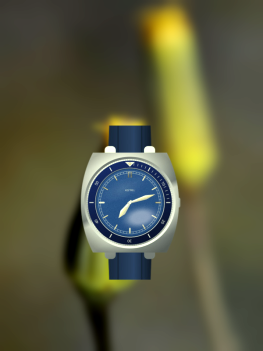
7:12
